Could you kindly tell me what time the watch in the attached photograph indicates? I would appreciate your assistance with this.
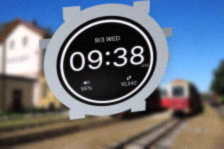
9:38
